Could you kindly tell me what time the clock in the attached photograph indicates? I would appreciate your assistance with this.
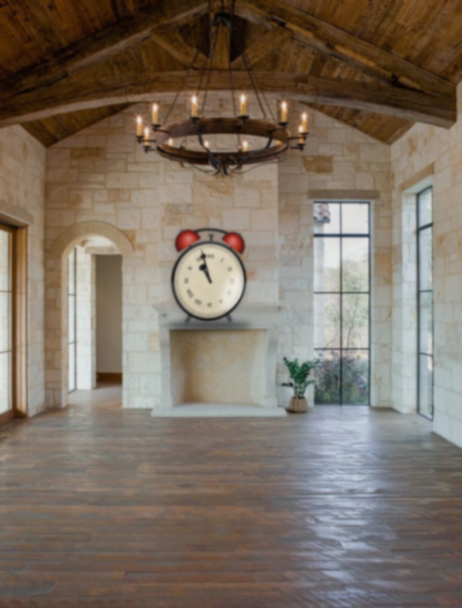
10:57
